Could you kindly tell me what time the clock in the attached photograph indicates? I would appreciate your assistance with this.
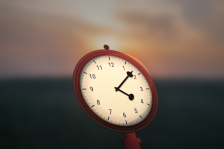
4:08
